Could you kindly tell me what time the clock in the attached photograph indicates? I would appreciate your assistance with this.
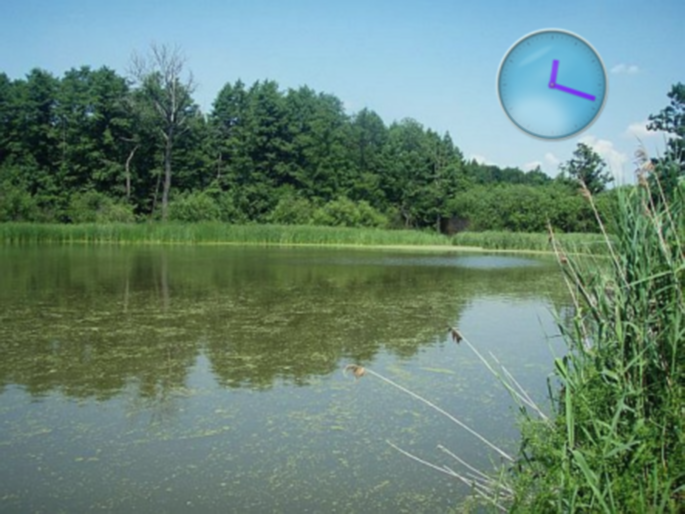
12:18
